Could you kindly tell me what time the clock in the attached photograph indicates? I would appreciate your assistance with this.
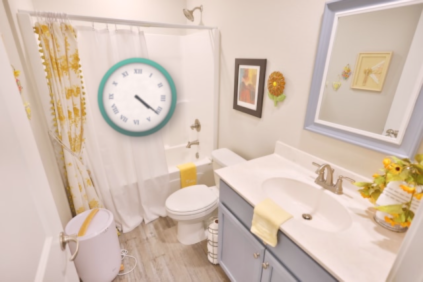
4:21
